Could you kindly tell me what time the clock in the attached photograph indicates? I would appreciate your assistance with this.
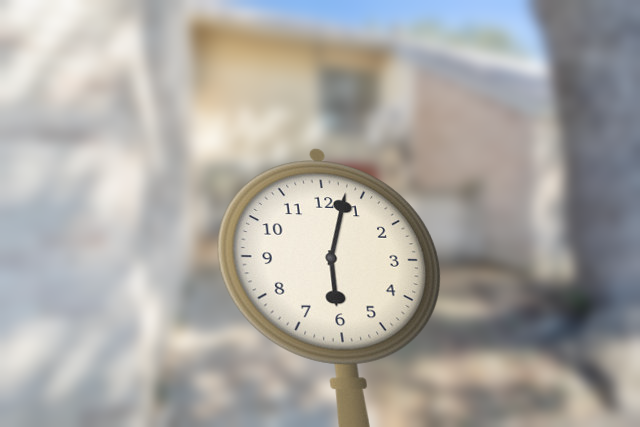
6:03
